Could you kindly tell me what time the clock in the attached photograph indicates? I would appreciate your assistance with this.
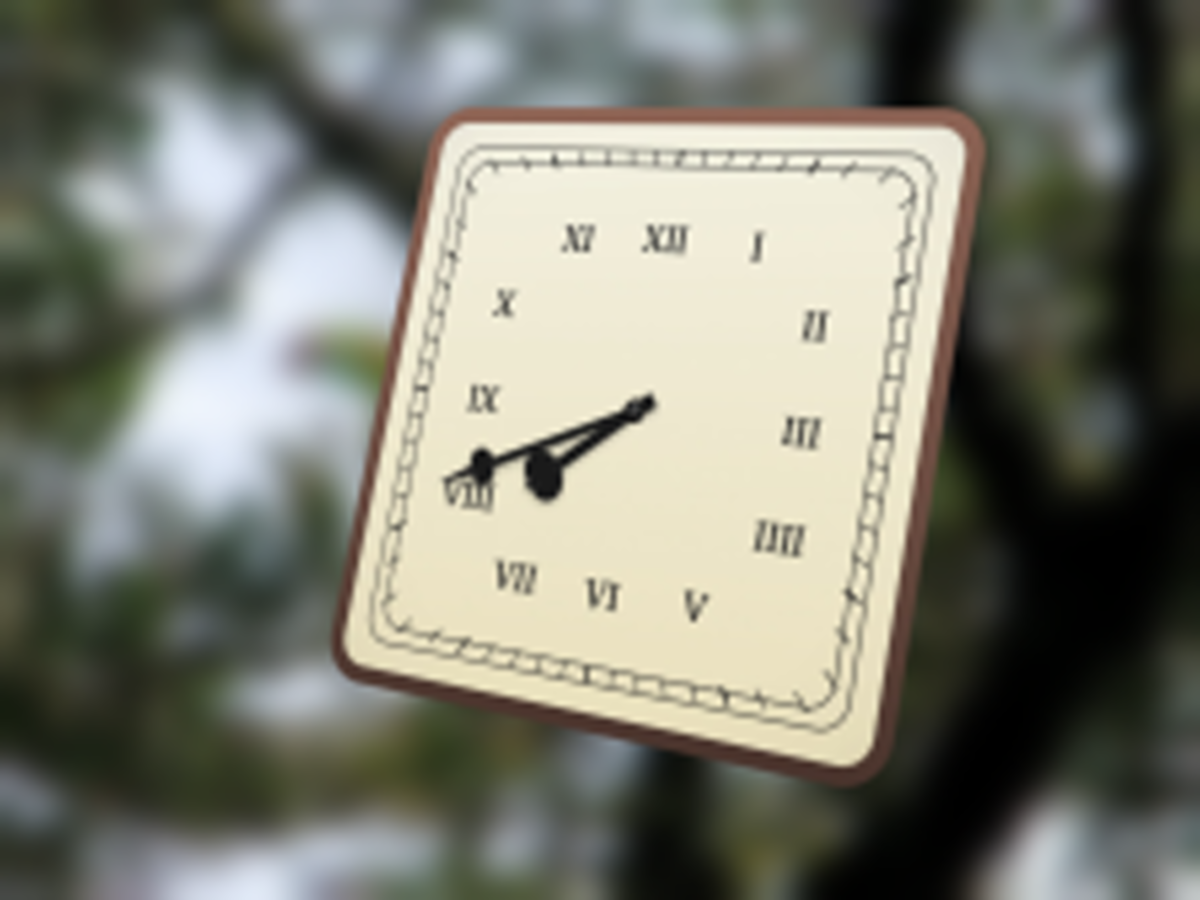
7:41
